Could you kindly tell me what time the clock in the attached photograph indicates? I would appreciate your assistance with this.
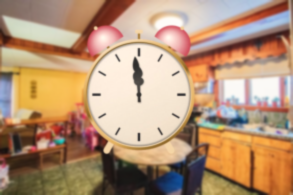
11:59
